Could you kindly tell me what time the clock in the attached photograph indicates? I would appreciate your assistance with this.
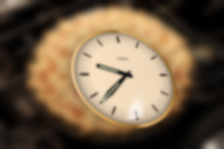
9:38
